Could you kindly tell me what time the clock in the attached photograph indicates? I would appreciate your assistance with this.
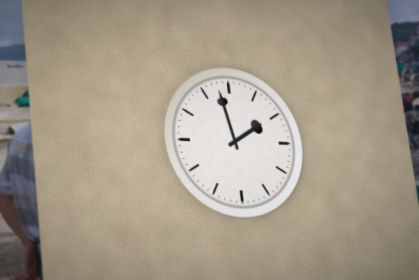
1:58
